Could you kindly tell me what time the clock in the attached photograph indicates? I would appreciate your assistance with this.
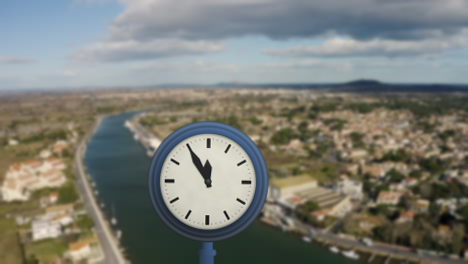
11:55
